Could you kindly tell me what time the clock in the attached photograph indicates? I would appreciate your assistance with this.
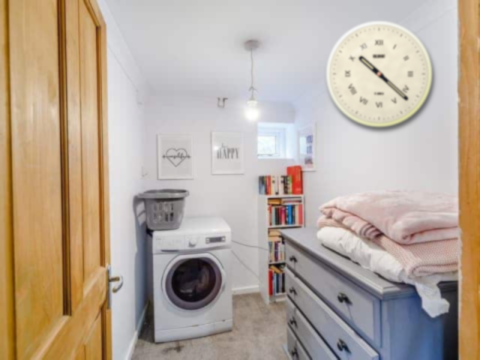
10:22
